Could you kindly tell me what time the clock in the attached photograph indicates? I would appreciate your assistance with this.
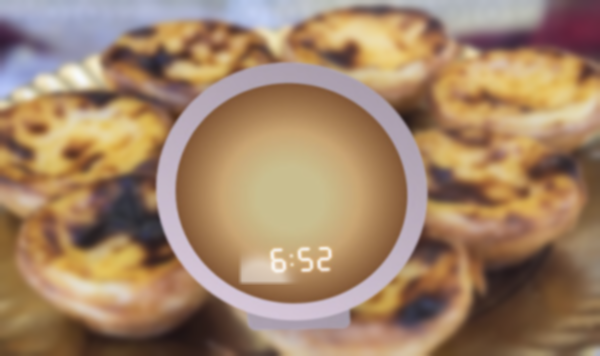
6:52
